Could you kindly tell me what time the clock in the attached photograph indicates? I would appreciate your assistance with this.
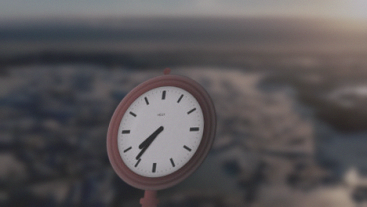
7:36
